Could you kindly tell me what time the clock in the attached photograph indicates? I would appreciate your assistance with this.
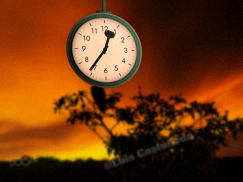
12:36
